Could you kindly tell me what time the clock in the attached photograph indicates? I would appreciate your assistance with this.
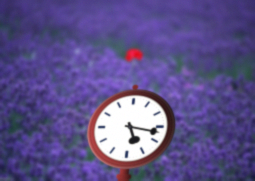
5:17
